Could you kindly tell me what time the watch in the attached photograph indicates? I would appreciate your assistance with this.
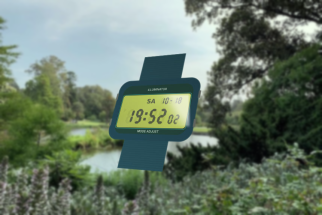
19:52:02
